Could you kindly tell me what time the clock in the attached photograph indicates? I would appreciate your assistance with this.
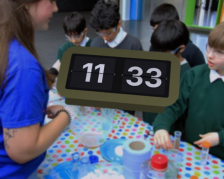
11:33
